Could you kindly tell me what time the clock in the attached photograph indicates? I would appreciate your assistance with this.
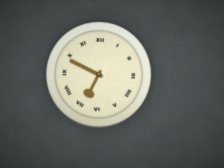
6:49
